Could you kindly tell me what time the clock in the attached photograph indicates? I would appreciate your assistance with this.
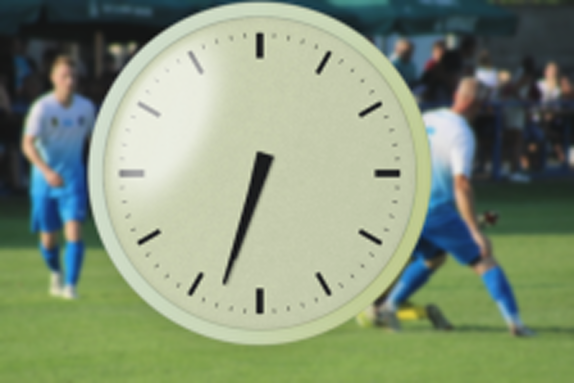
6:33
